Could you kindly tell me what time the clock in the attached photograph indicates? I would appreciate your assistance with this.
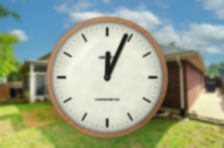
12:04
